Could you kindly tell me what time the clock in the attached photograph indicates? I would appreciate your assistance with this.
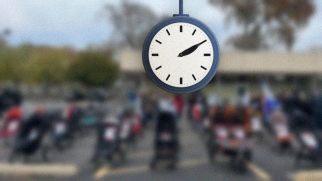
2:10
